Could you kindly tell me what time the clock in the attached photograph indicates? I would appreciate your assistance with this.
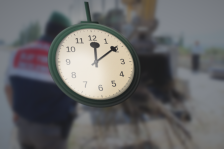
12:09
